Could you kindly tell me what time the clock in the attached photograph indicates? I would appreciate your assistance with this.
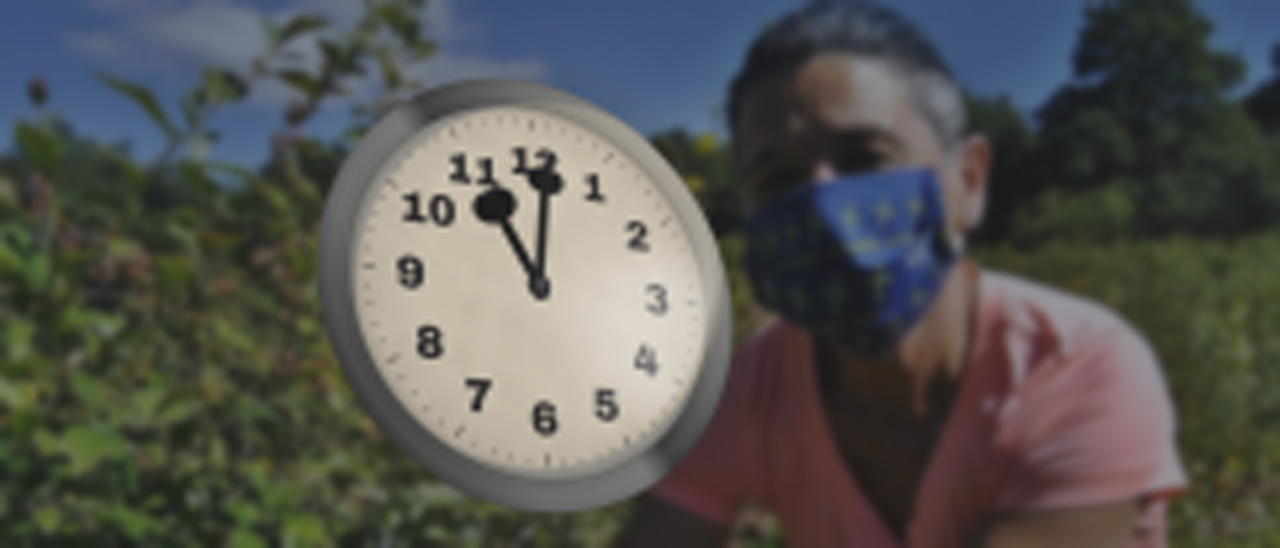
11:01
